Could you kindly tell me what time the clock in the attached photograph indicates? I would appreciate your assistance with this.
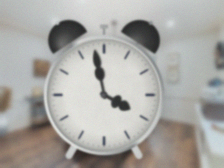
3:58
